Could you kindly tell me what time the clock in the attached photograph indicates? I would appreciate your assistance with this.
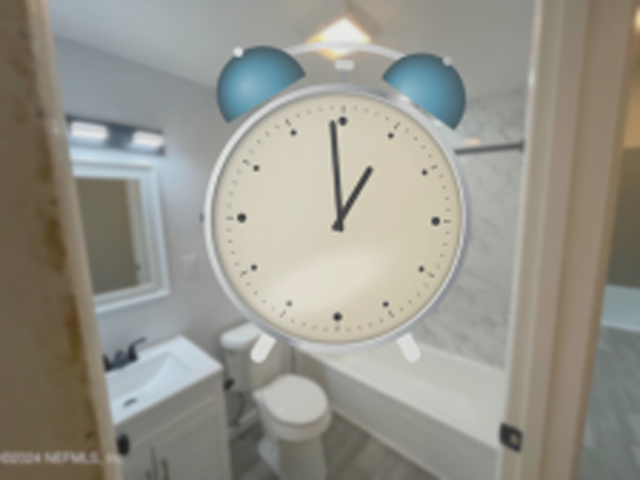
12:59
